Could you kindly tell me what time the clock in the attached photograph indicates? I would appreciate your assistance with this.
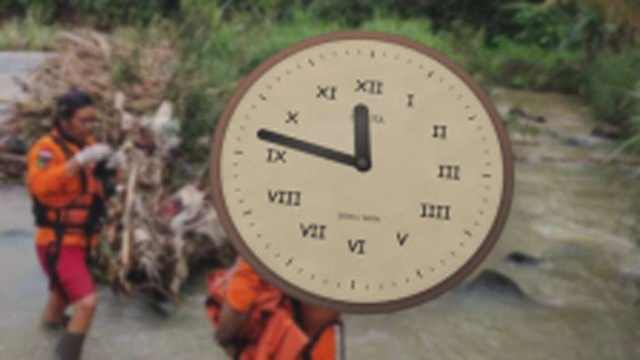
11:47
